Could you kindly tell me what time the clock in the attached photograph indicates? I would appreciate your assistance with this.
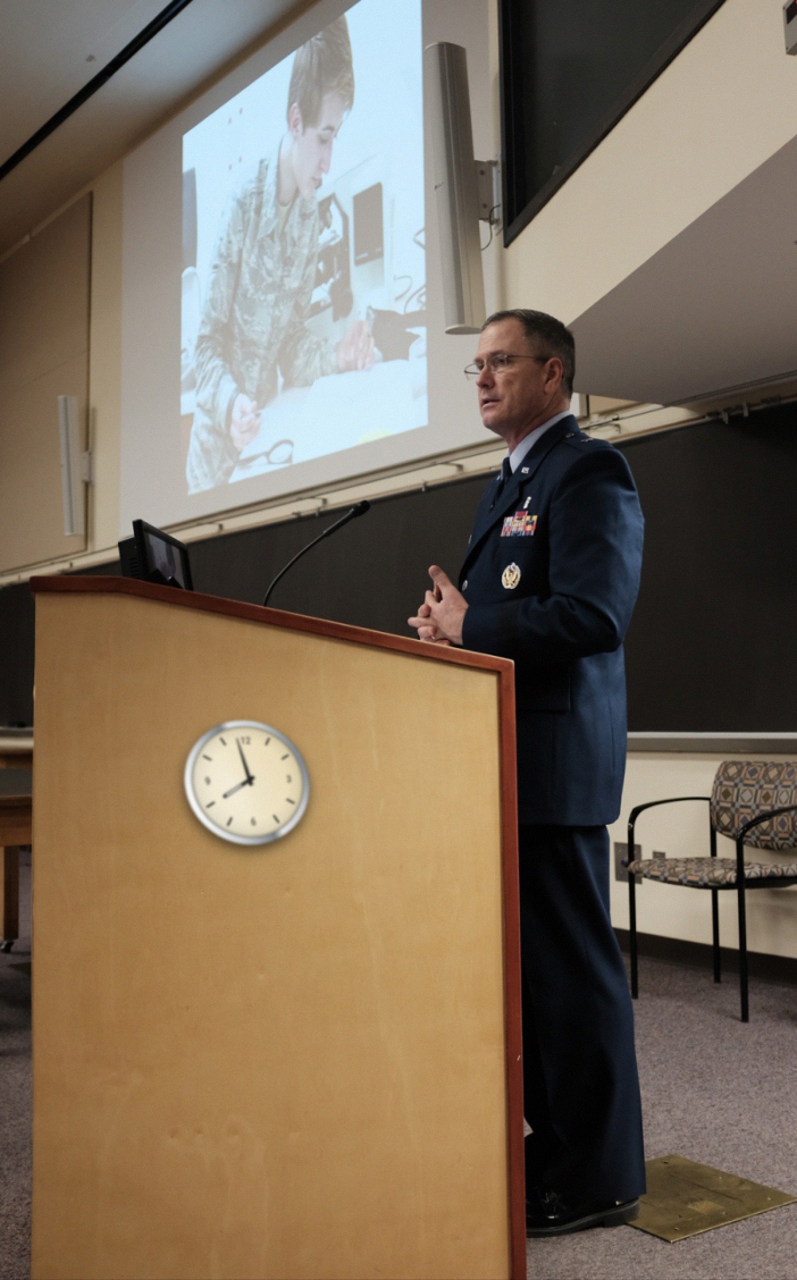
7:58
